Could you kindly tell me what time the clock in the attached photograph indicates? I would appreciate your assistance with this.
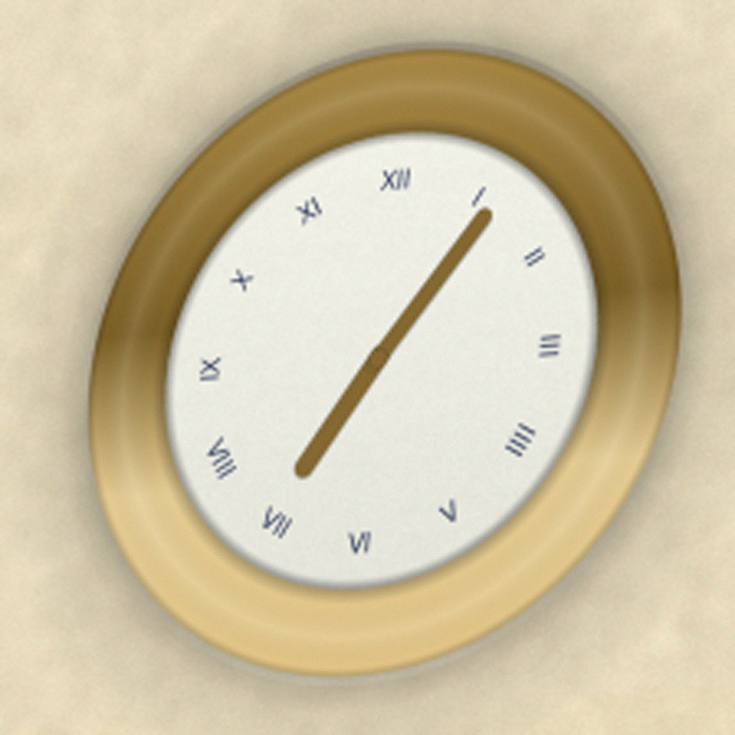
7:06
